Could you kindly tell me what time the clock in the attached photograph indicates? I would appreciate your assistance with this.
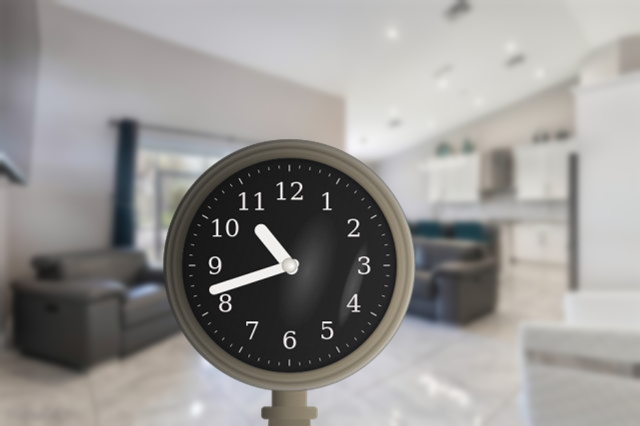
10:42
